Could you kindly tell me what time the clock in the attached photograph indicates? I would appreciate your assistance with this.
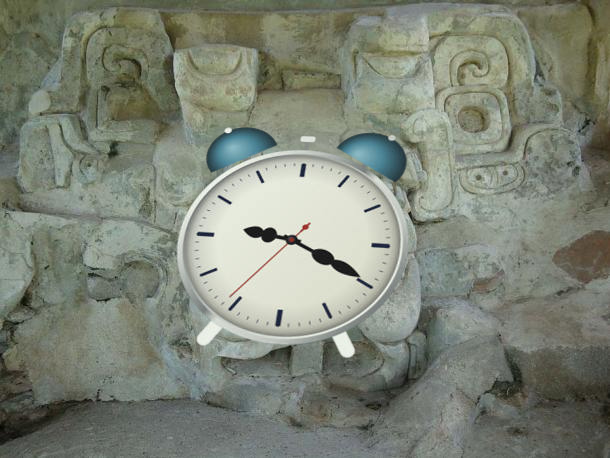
9:19:36
